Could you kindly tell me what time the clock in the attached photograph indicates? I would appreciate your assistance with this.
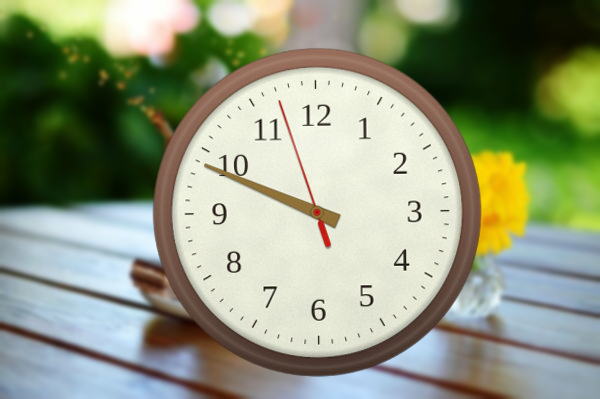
9:48:57
